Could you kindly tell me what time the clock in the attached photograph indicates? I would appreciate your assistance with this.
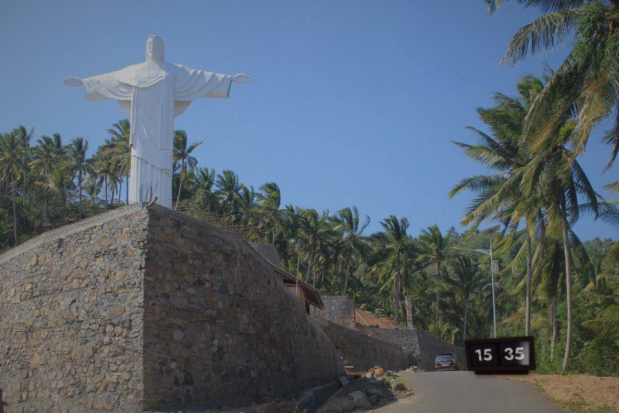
15:35
